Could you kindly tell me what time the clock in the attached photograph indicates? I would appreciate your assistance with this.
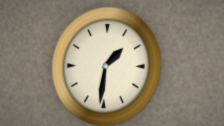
1:31
